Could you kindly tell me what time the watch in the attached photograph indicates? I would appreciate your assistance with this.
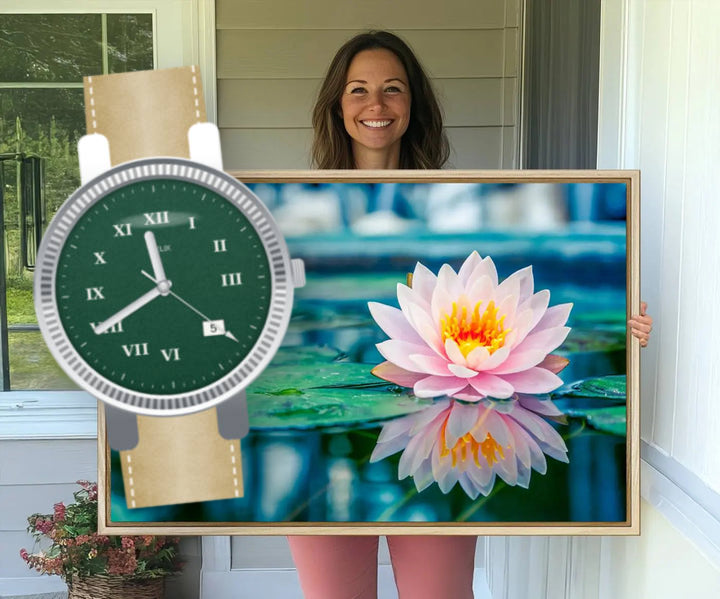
11:40:22
